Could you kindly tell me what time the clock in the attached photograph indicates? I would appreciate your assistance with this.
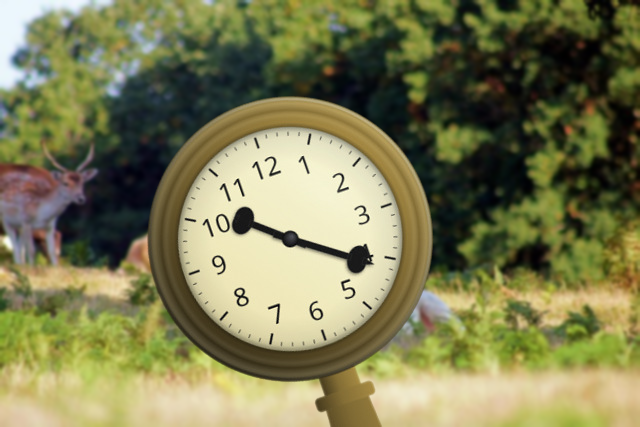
10:21
